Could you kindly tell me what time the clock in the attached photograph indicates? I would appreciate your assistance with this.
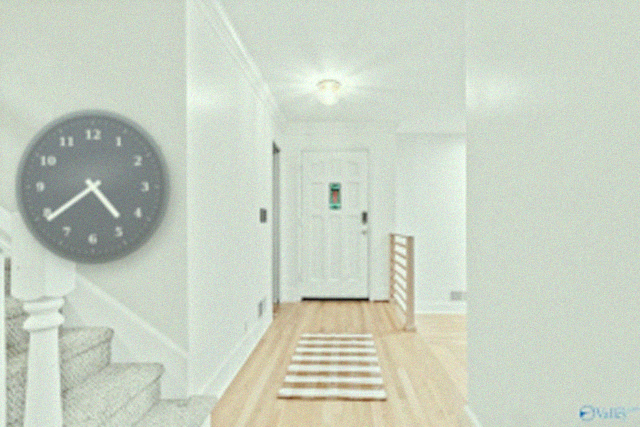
4:39
